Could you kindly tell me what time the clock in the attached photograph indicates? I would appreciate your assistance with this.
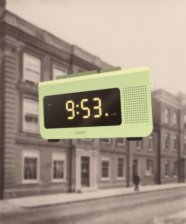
9:53
